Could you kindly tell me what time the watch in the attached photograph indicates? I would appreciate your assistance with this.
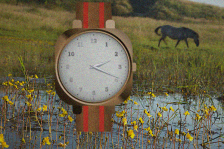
2:19
